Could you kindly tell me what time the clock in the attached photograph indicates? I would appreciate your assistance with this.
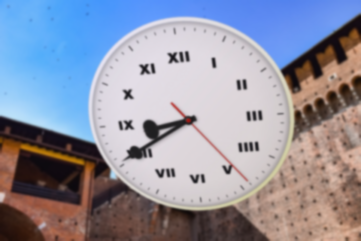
8:40:24
